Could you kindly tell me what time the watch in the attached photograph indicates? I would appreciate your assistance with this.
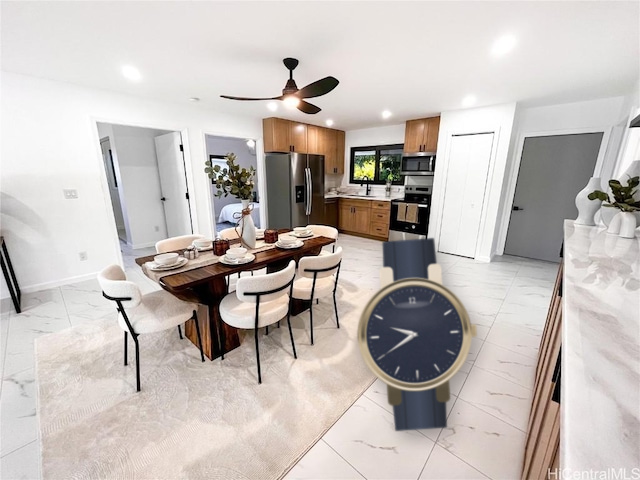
9:40
